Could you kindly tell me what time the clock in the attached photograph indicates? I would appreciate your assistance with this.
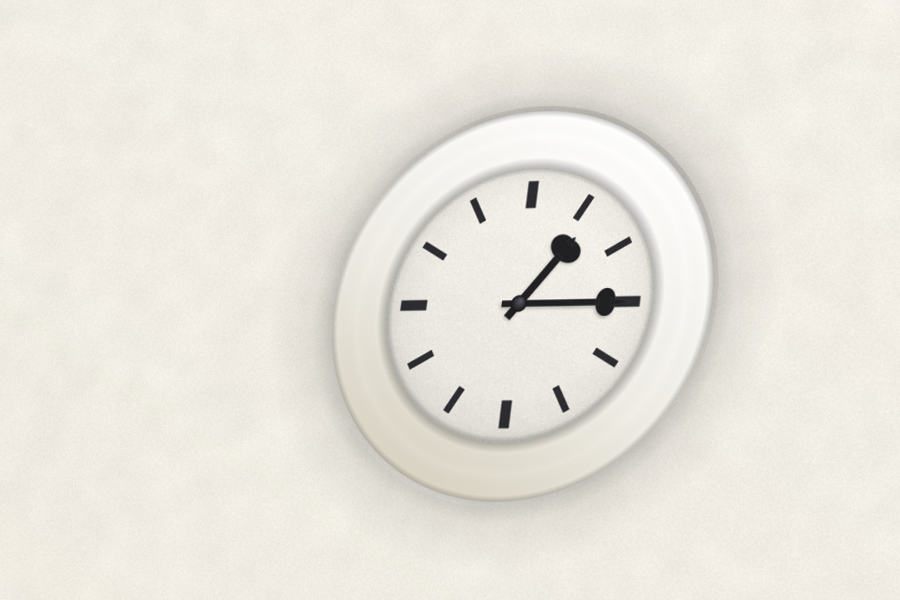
1:15
